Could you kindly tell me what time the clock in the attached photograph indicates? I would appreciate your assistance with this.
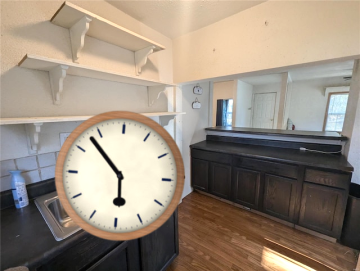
5:53
